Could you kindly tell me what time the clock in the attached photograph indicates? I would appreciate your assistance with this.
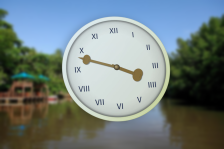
3:48
